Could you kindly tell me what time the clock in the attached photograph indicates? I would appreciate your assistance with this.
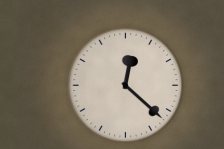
12:22
